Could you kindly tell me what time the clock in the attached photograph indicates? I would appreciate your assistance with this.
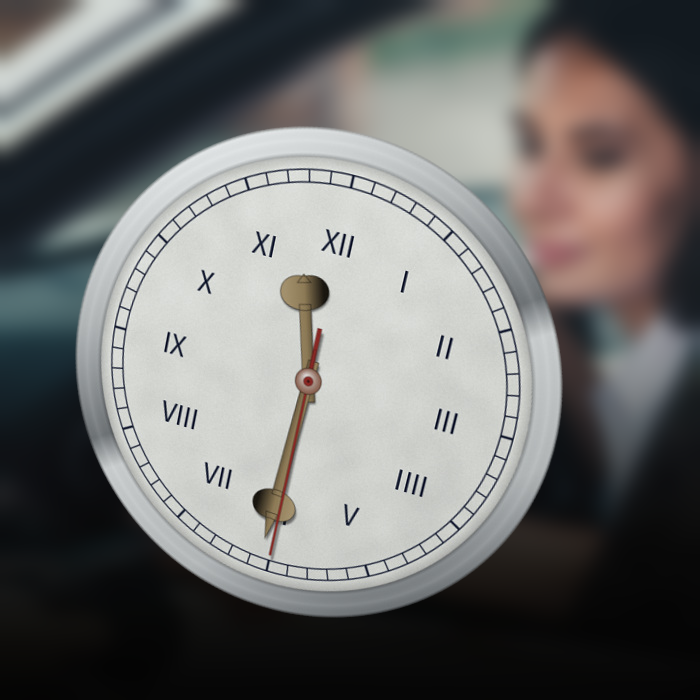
11:30:30
